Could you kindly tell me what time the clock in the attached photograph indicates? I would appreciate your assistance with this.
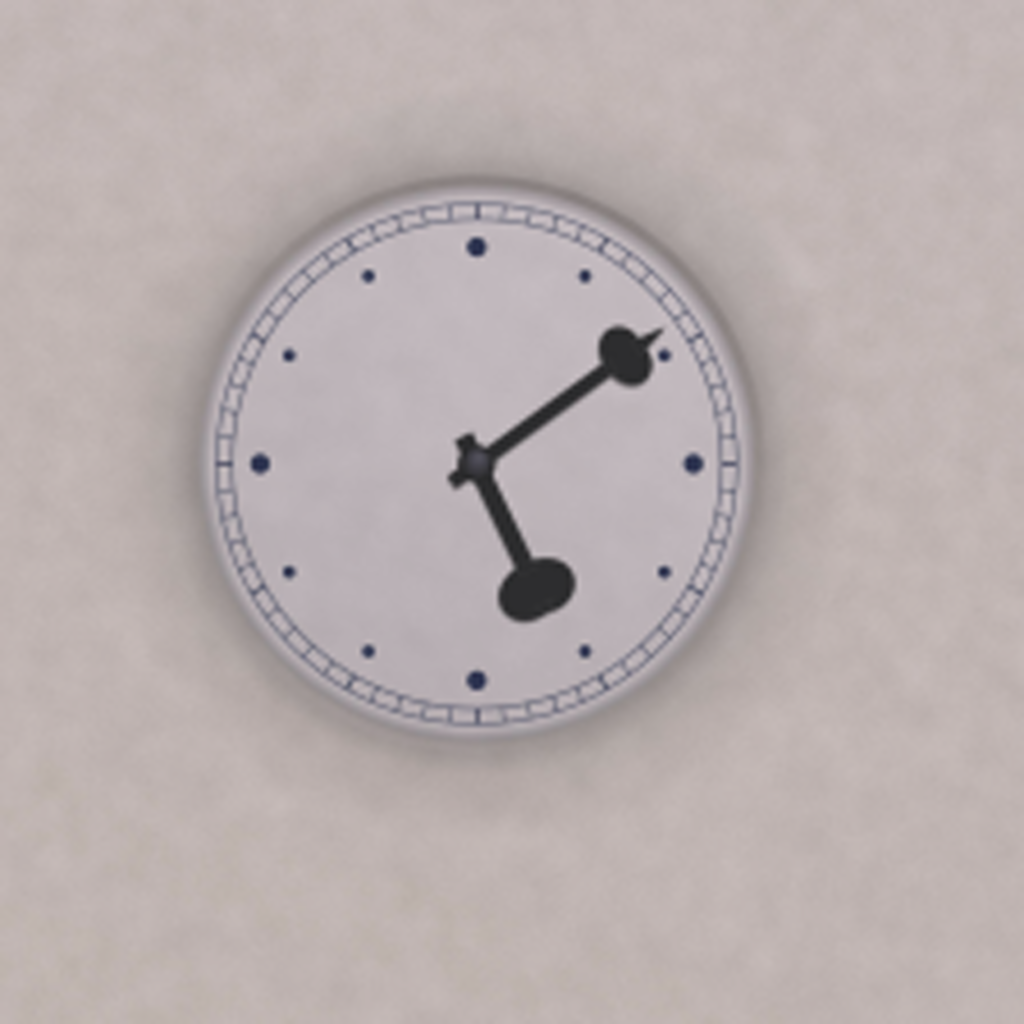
5:09
